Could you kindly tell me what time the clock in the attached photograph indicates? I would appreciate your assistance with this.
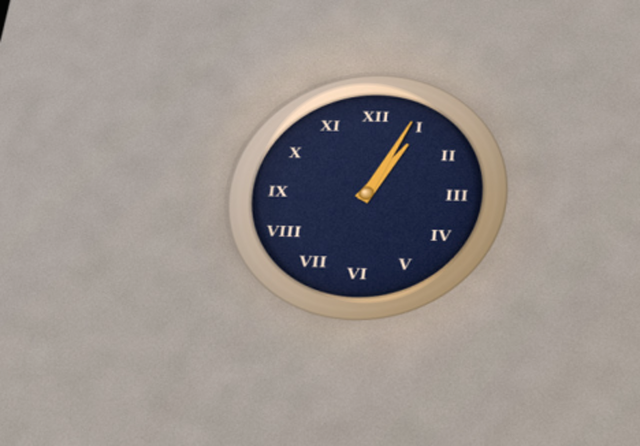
1:04
